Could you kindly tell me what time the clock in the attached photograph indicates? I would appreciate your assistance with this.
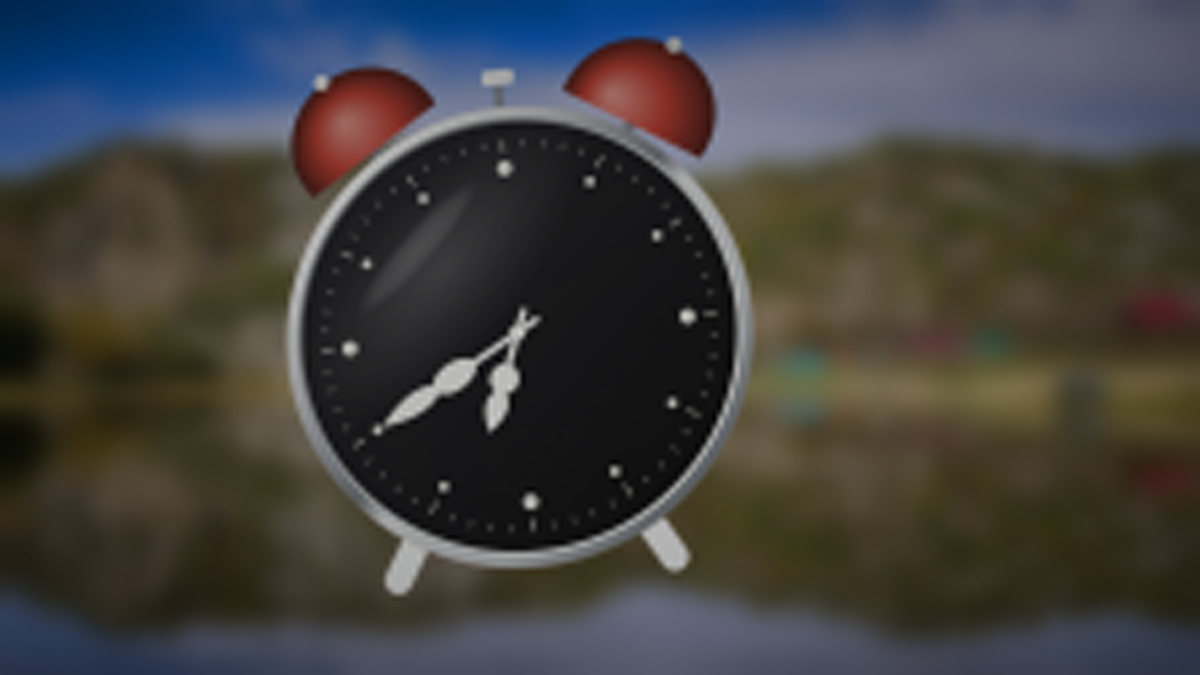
6:40
